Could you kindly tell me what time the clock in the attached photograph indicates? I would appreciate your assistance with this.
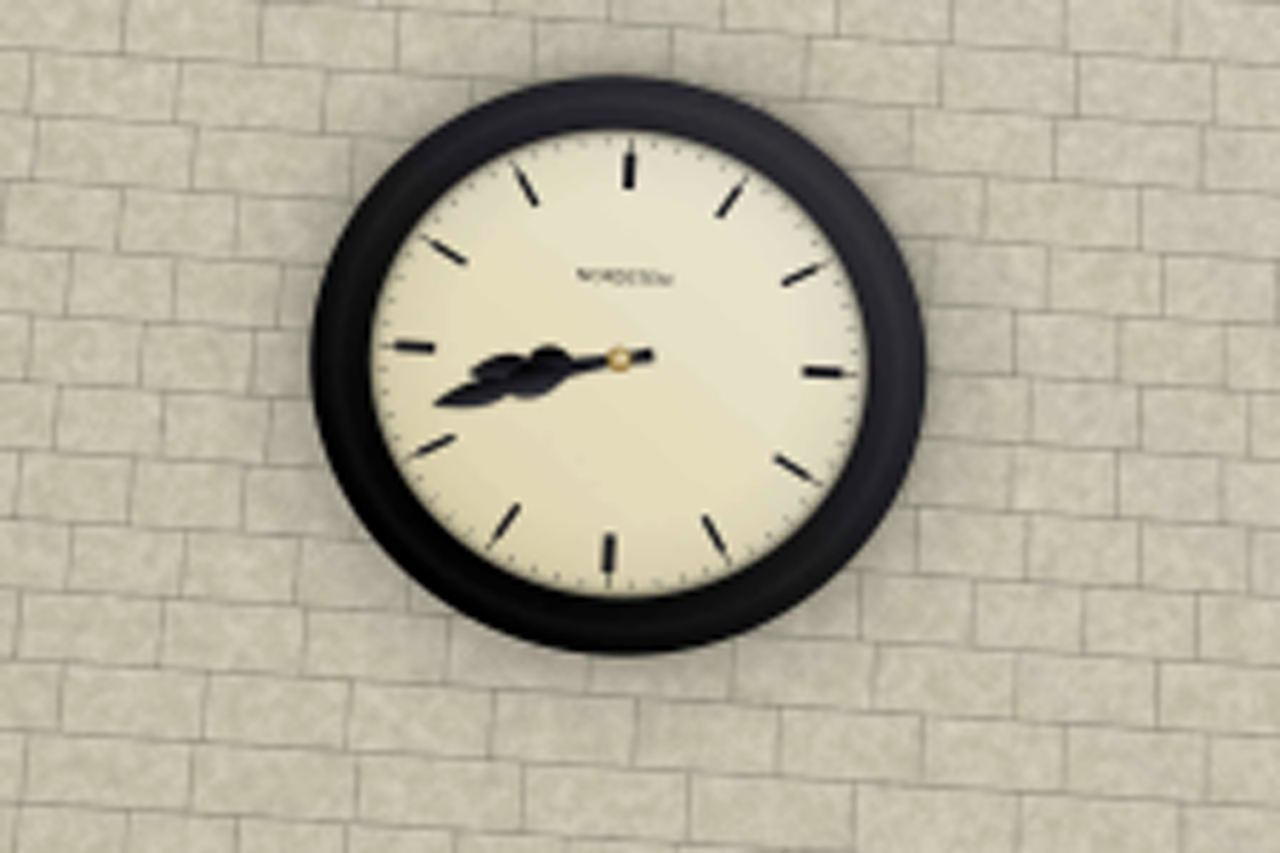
8:42
